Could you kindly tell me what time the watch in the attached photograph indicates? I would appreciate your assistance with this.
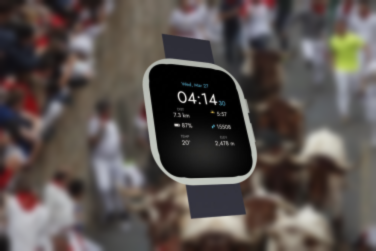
4:14
